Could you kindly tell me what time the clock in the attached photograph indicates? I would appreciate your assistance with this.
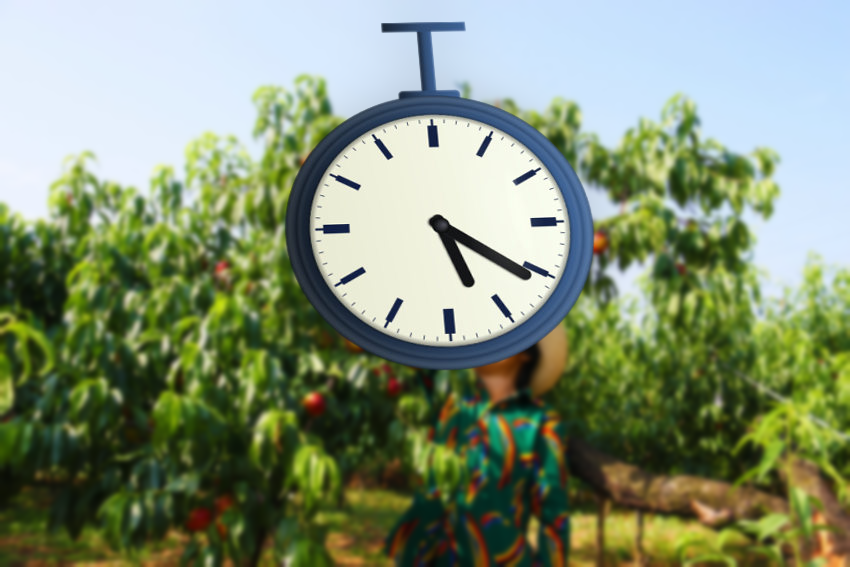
5:21
